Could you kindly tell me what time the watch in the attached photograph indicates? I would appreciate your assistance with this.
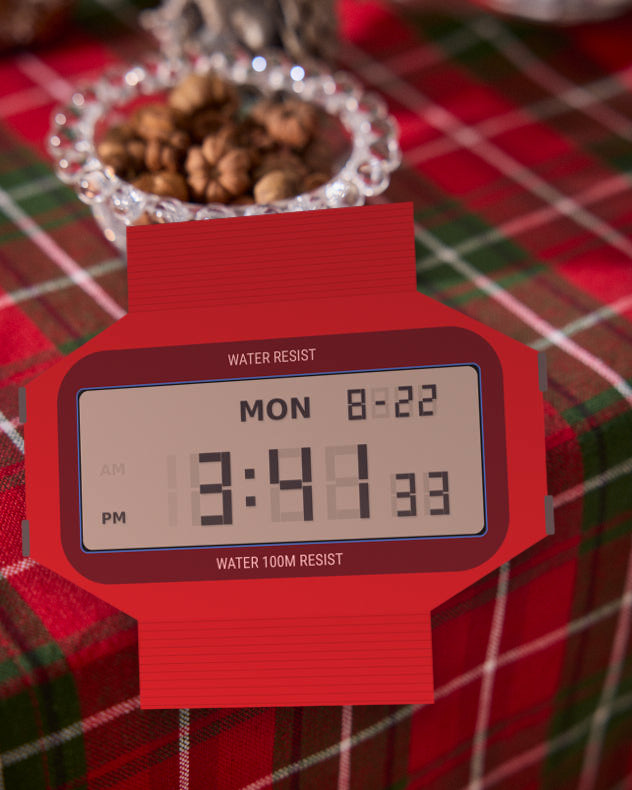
3:41:33
